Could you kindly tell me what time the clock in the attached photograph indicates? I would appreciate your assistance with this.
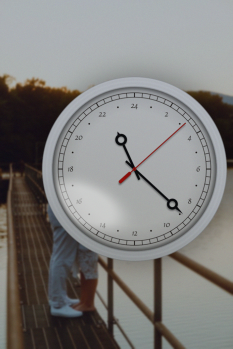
22:22:08
